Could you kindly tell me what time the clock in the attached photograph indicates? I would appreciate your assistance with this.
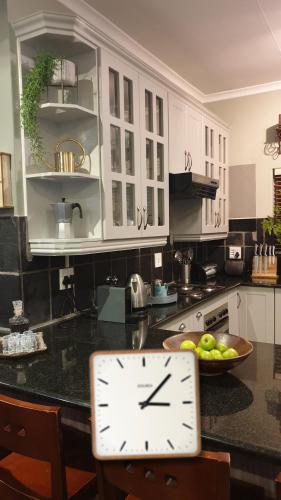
3:07
